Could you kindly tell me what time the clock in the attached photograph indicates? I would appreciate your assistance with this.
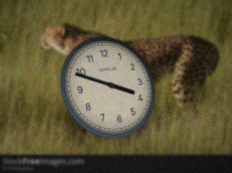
3:49
